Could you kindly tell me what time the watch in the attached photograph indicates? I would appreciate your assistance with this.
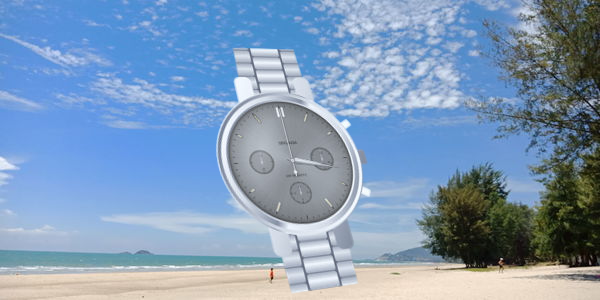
3:17
